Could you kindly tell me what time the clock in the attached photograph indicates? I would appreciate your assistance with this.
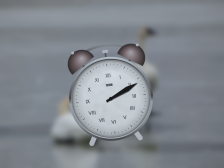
2:11
